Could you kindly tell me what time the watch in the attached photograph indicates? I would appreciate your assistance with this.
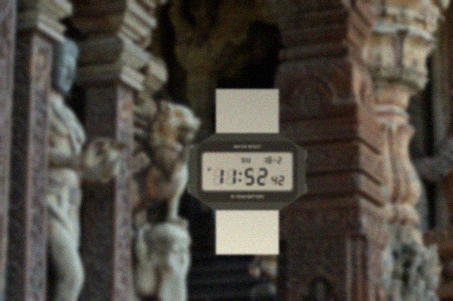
11:52
